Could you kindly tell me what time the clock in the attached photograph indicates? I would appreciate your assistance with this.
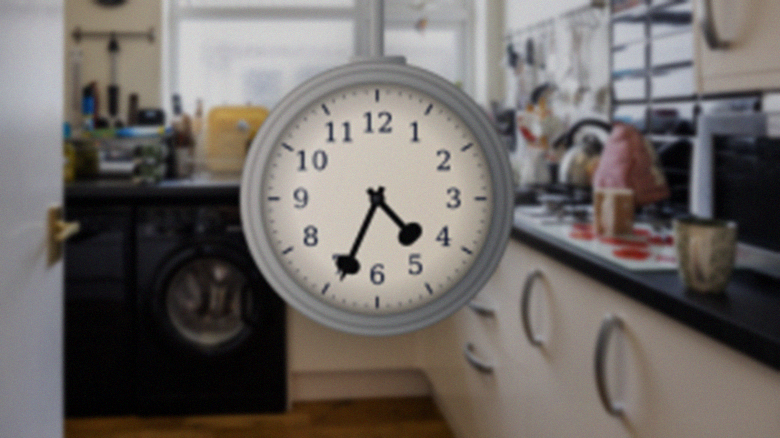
4:34
